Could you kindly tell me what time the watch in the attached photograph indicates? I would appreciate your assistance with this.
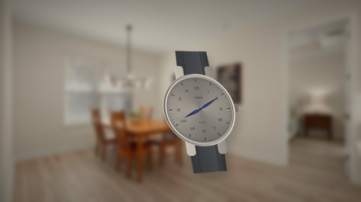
8:10
